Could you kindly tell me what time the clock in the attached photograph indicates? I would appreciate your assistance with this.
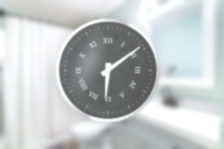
6:09
